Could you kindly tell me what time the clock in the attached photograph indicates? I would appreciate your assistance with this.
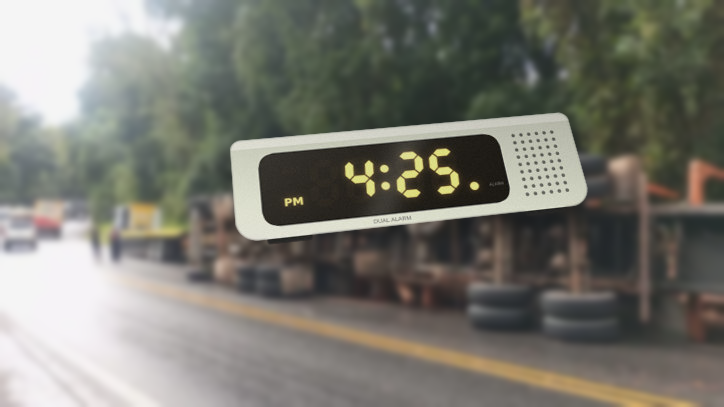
4:25
